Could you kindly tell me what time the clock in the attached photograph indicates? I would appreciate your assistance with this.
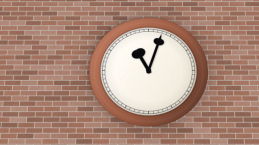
11:03
